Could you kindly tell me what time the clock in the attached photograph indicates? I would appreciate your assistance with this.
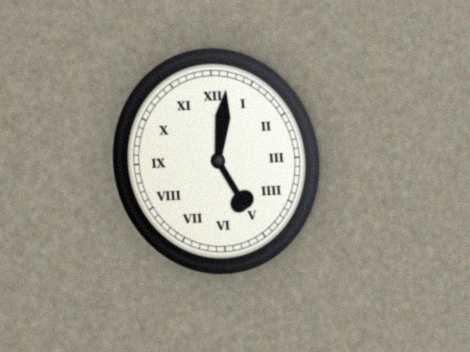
5:02
